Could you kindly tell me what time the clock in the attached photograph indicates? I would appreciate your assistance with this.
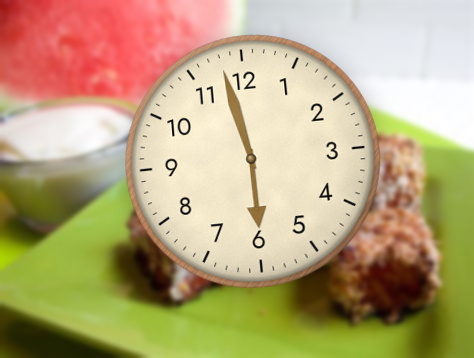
5:58
